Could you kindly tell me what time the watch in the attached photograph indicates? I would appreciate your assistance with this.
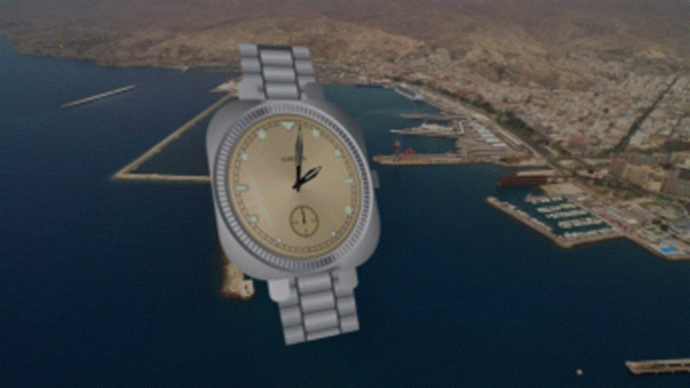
2:02
